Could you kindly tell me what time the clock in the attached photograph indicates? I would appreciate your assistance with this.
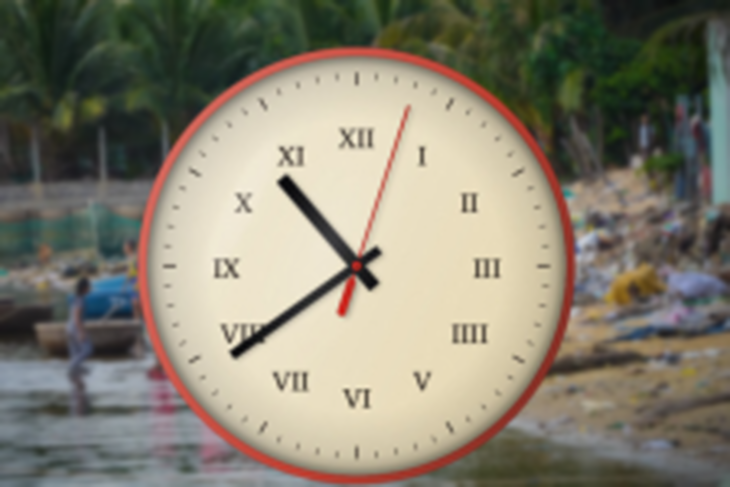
10:39:03
